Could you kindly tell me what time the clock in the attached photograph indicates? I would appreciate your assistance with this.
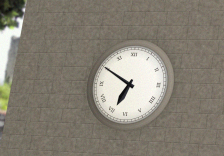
6:50
